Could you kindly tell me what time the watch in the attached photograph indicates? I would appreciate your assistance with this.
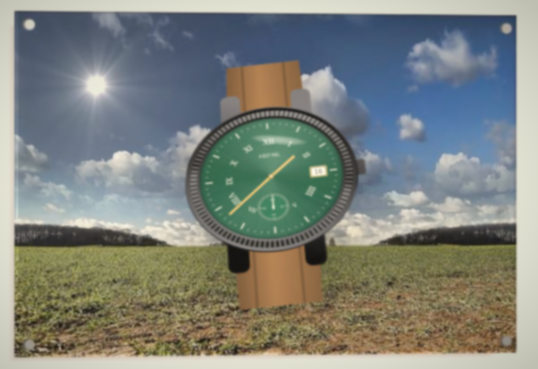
1:38
